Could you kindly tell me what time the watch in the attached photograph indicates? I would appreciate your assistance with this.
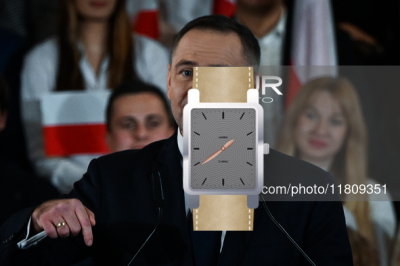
1:39
